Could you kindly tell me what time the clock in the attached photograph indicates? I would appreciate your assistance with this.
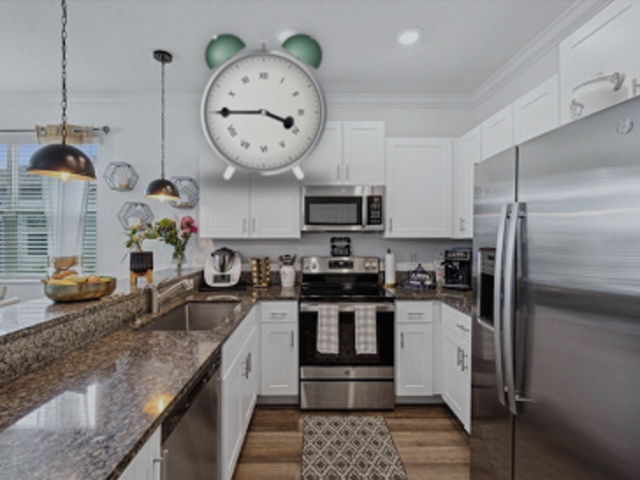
3:45
